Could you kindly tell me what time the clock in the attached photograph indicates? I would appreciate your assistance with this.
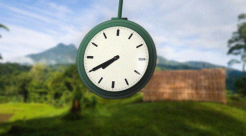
7:40
